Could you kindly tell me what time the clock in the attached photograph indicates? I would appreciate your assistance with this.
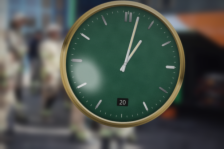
1:02
